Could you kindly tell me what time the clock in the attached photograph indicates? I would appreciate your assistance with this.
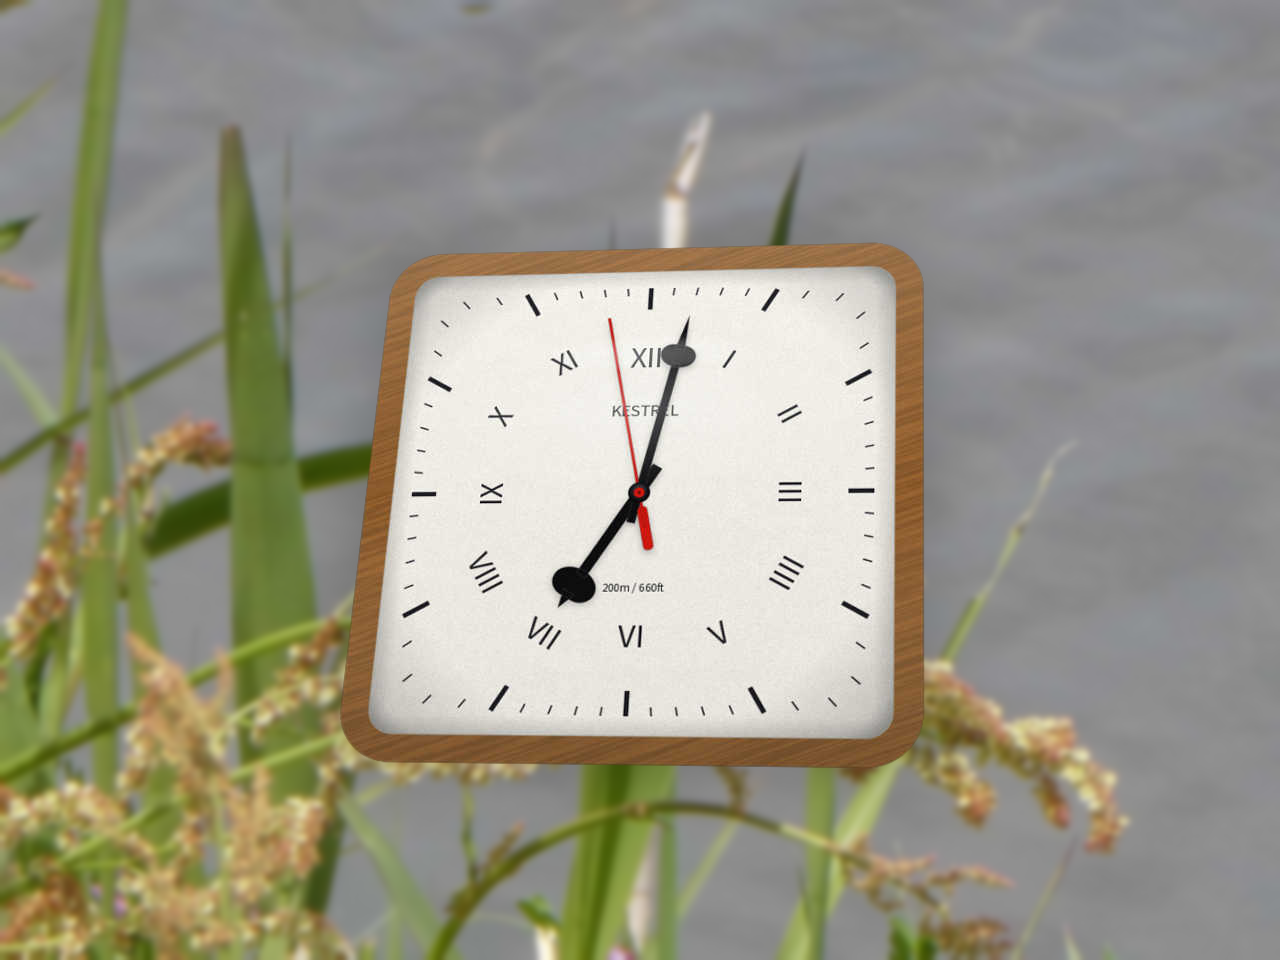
7:01:58
